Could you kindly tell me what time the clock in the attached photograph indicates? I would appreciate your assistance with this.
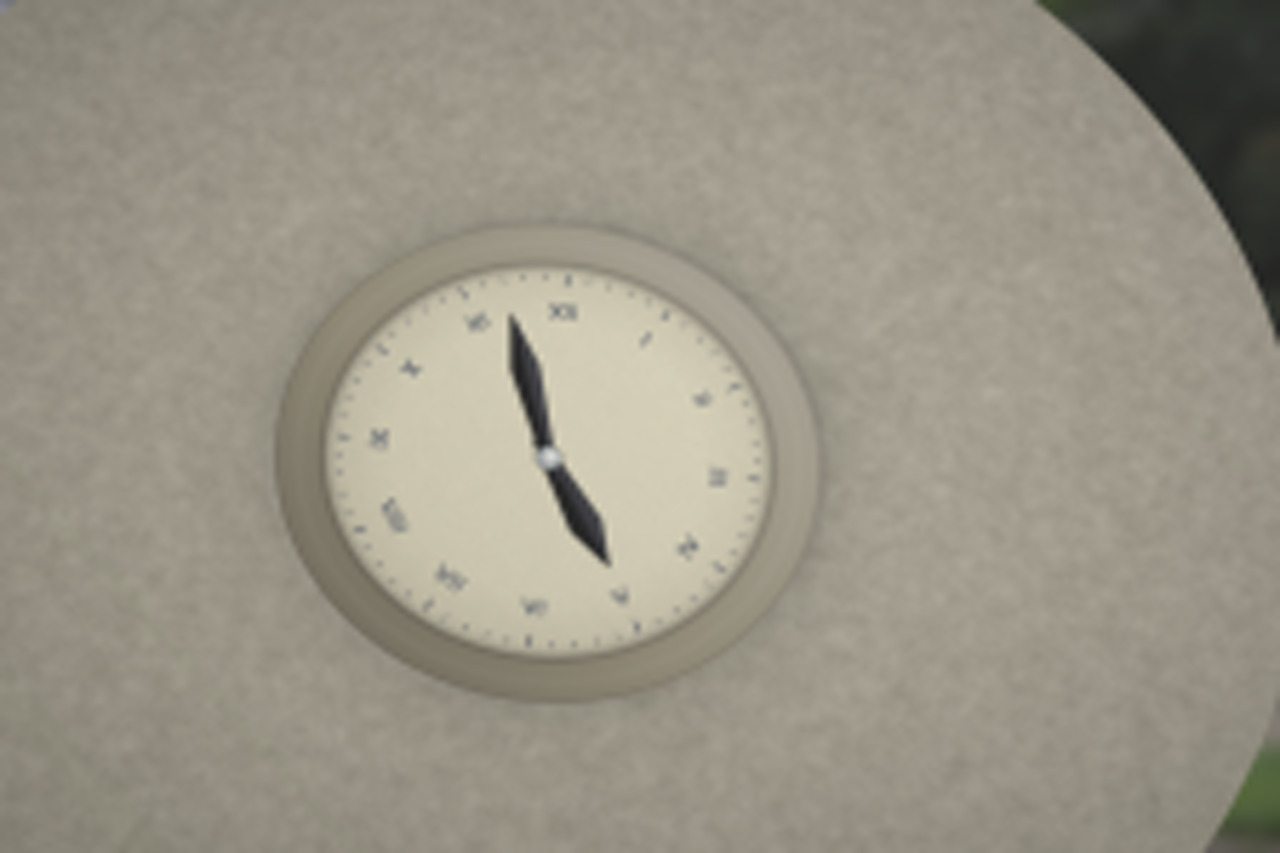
4:57
